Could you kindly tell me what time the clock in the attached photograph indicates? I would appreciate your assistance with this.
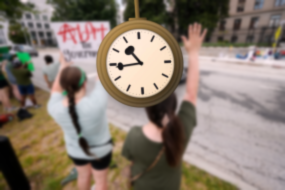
10:44
